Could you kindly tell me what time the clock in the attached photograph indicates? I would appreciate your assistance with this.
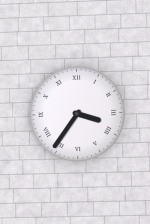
3:36
